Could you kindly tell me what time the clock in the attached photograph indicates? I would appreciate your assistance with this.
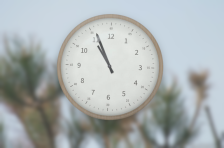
10:56
